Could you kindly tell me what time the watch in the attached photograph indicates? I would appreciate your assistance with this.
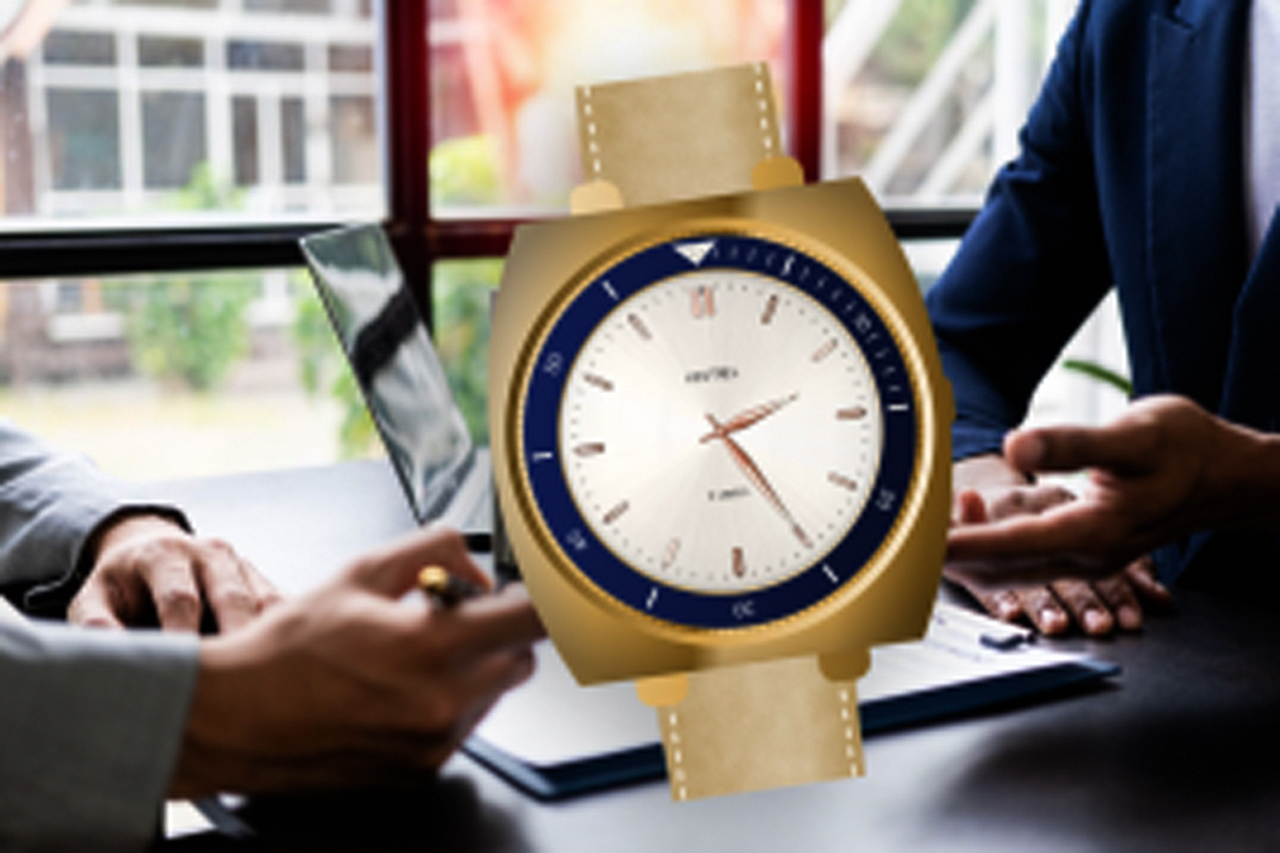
2:25
